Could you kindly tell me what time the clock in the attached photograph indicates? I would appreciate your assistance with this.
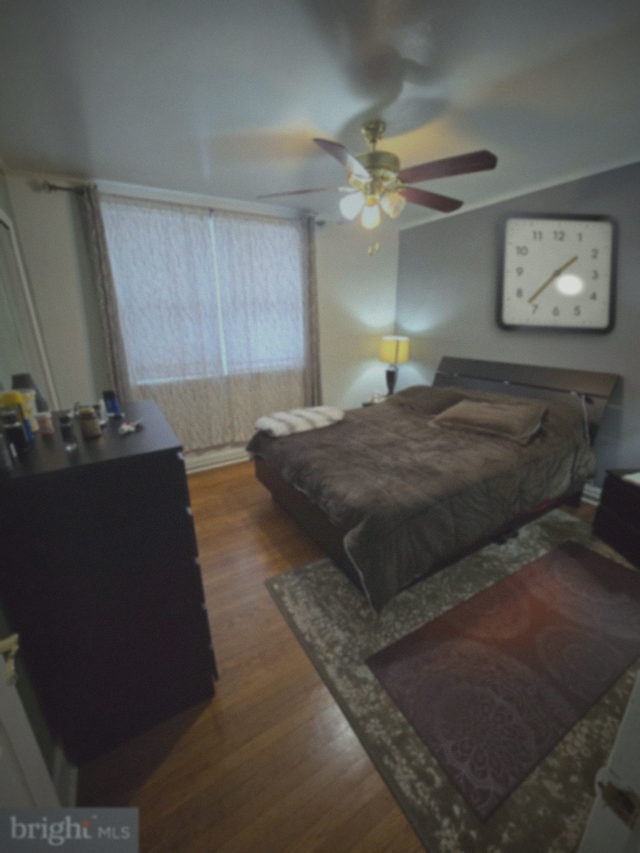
1:37
